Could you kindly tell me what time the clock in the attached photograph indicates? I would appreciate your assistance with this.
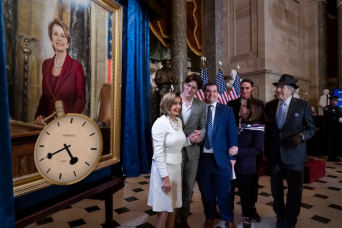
4:40
